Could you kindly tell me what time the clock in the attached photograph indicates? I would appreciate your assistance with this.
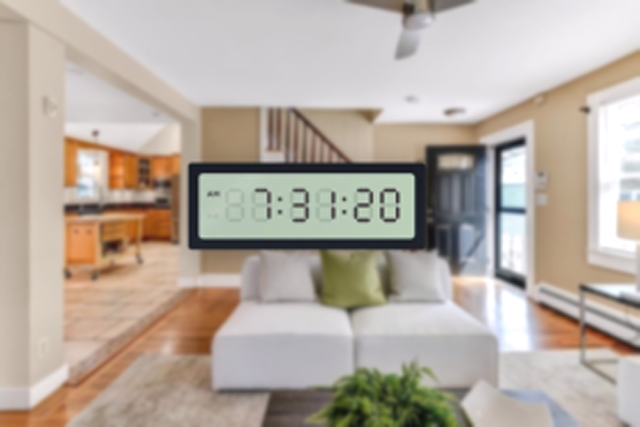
7:31:20
